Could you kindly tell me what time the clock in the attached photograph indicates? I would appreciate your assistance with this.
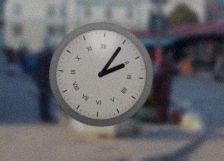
2:05
